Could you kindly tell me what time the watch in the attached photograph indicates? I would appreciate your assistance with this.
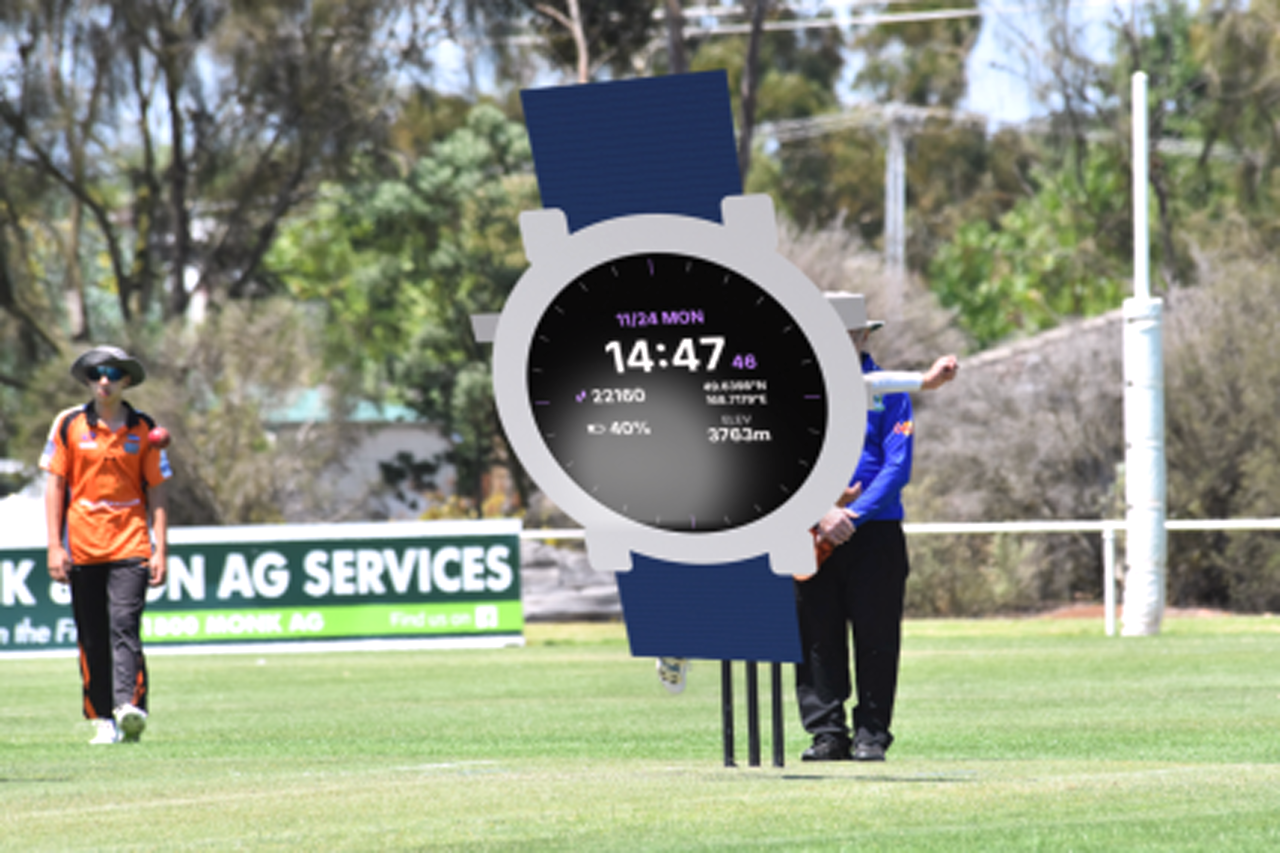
14:47
